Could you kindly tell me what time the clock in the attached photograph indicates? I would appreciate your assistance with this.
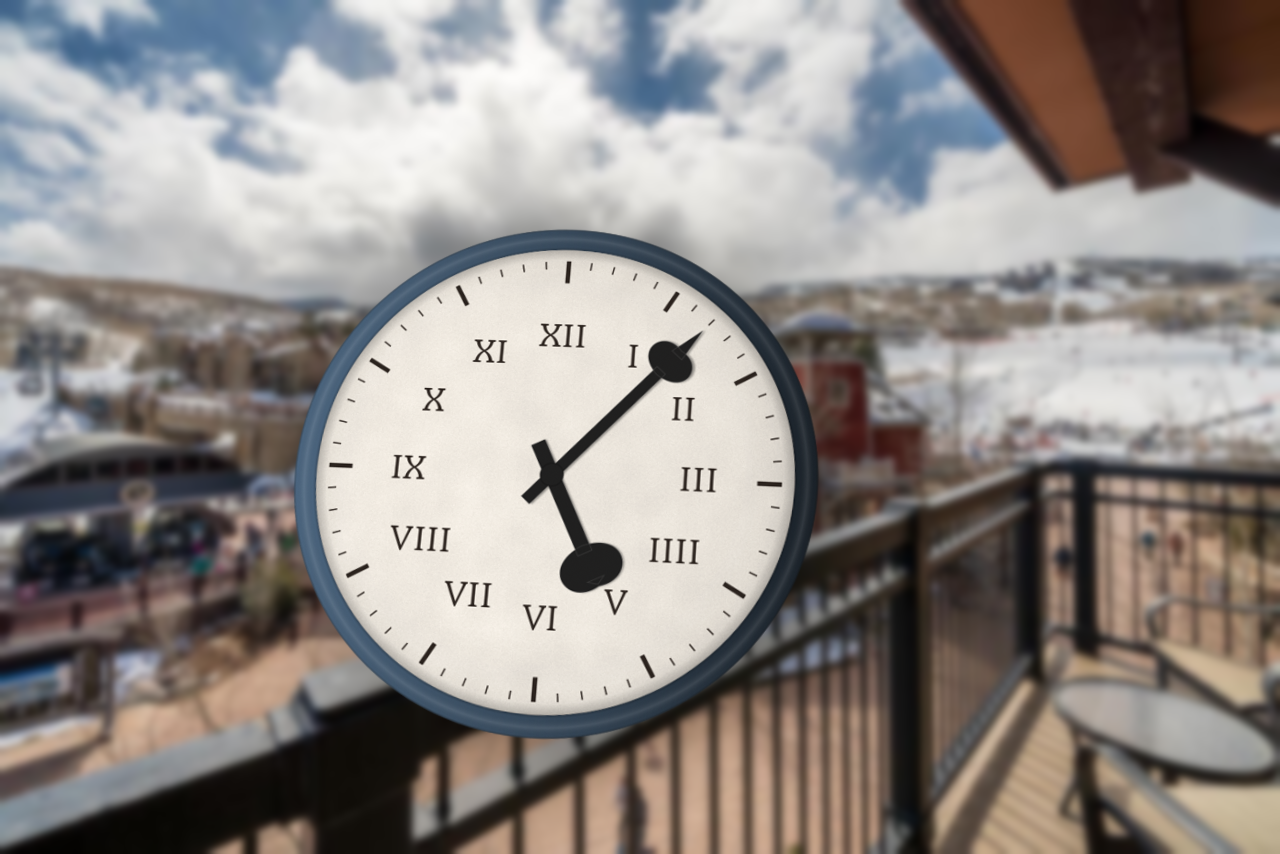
5:07
